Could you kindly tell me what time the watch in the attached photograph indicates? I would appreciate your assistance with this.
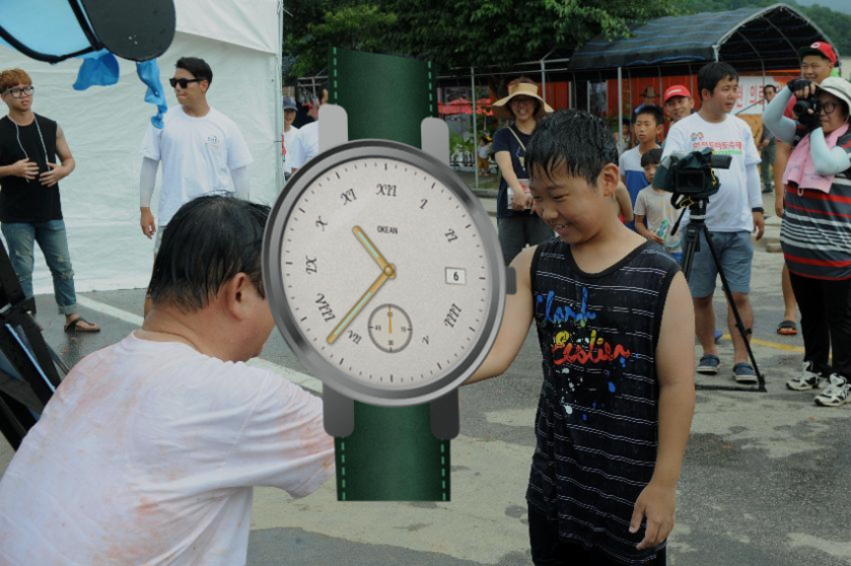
10:37
